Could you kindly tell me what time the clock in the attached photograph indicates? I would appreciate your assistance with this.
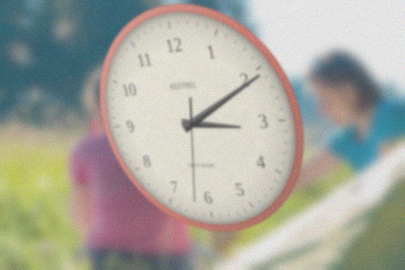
3:10:32
